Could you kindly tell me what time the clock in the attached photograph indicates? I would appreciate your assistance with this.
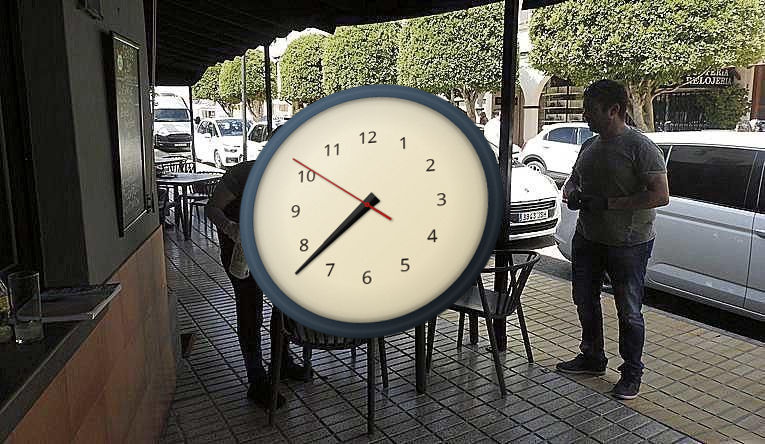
7:37:51
